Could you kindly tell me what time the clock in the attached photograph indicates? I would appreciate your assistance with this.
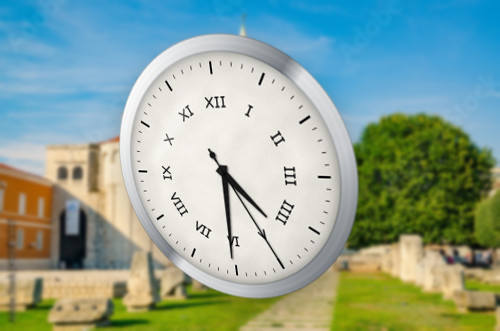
4:30:25
